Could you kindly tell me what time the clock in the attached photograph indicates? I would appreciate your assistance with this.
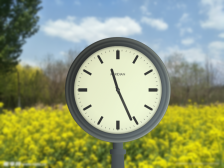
11:26
